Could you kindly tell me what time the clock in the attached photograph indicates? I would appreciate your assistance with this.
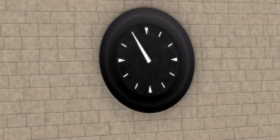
10:55
